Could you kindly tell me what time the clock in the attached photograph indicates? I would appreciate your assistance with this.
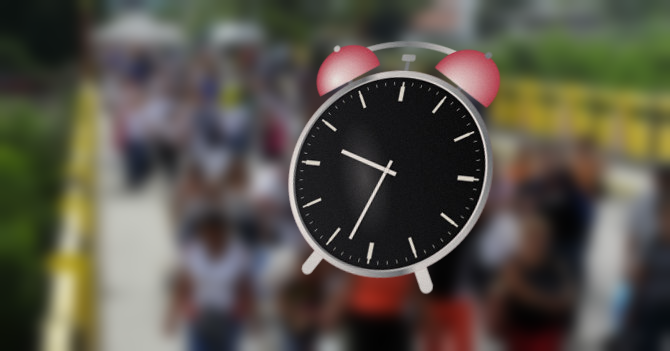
9:33
